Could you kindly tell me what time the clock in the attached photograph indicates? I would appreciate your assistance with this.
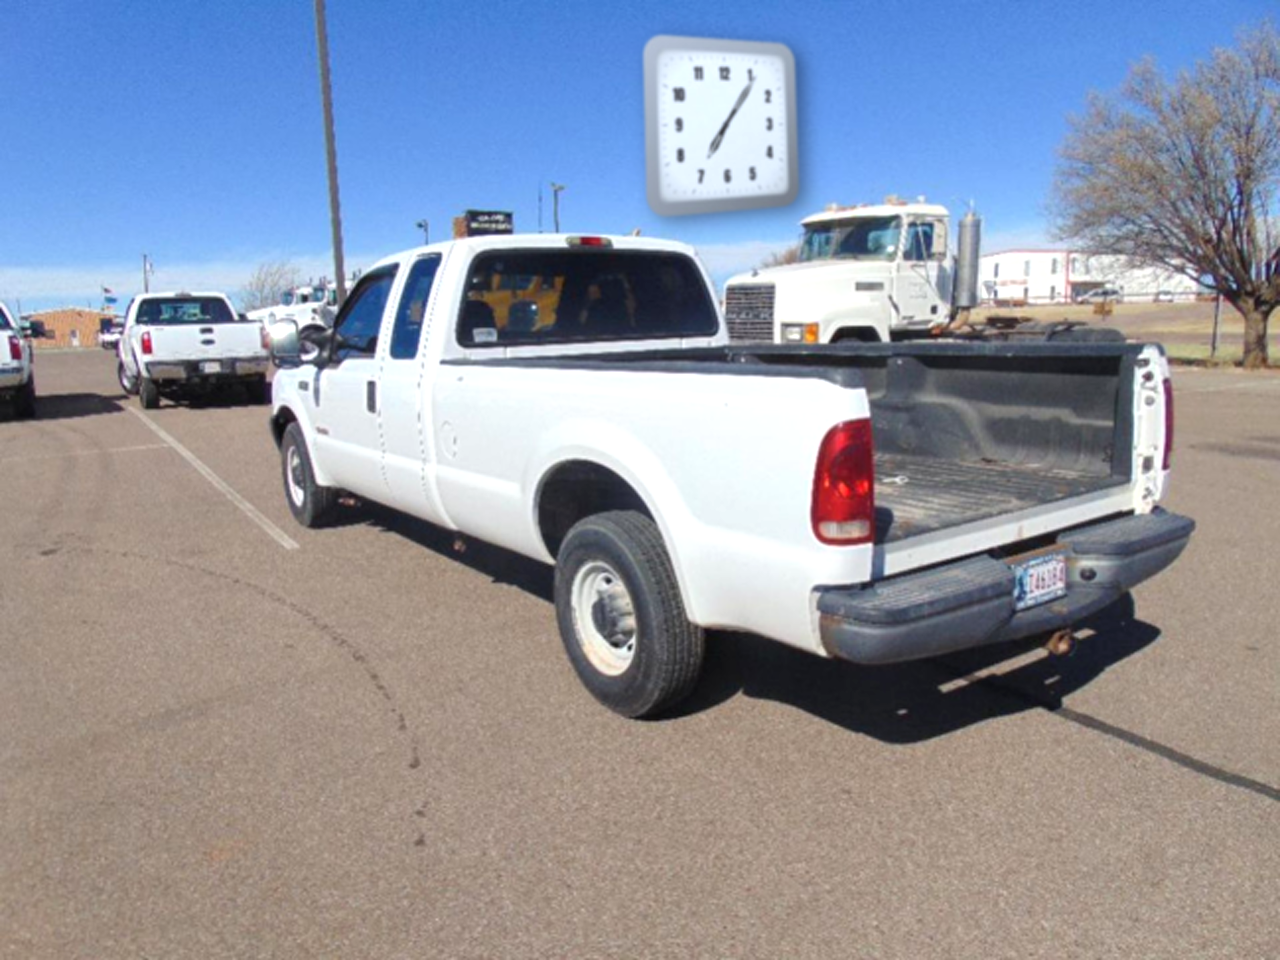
7:06
